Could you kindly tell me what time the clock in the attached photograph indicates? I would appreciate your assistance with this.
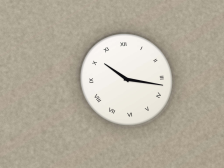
10:17
